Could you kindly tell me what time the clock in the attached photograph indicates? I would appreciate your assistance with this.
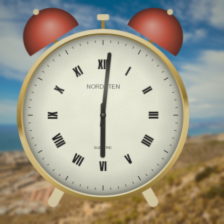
6:01
